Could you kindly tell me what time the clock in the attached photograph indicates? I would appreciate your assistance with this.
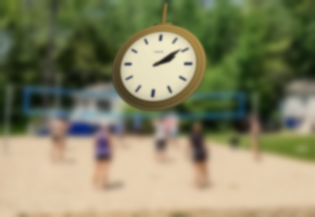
2:09
